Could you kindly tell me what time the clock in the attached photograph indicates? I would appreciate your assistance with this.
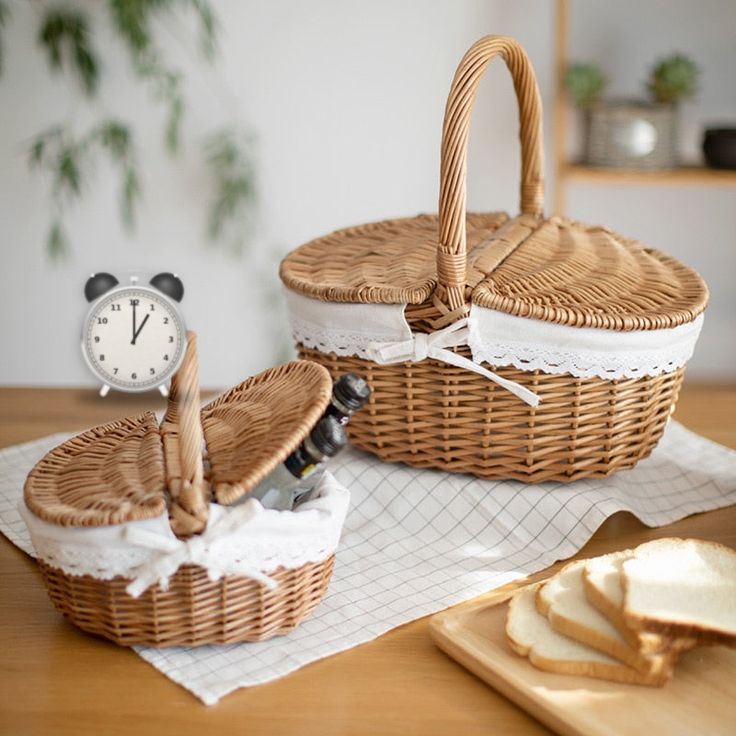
1:00
